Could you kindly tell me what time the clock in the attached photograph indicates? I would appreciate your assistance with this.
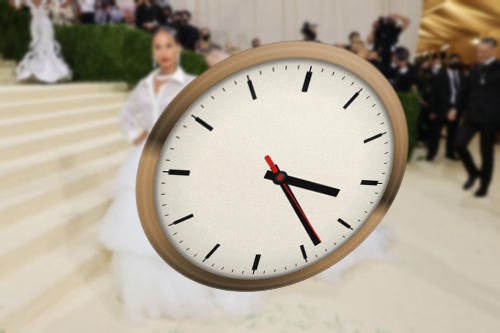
3:23:23
